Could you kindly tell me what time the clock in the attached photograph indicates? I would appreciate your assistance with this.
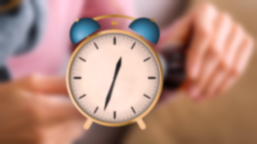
12:33
